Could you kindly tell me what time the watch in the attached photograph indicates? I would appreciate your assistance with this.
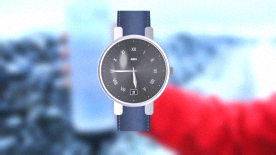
5:45
